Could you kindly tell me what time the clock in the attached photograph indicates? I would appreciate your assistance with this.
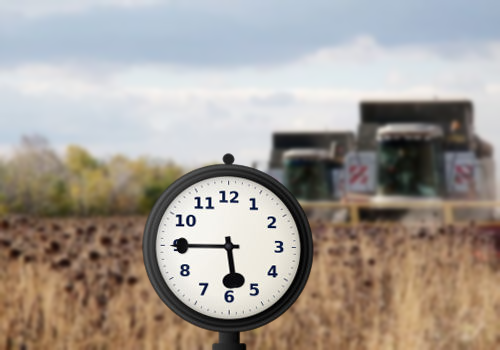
5:45
